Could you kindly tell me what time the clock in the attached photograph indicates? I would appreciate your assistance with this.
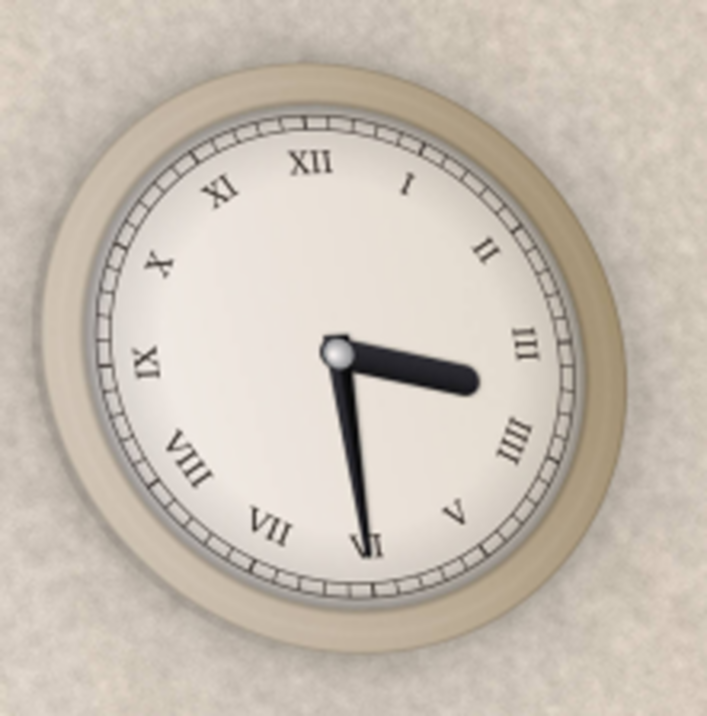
3:30
